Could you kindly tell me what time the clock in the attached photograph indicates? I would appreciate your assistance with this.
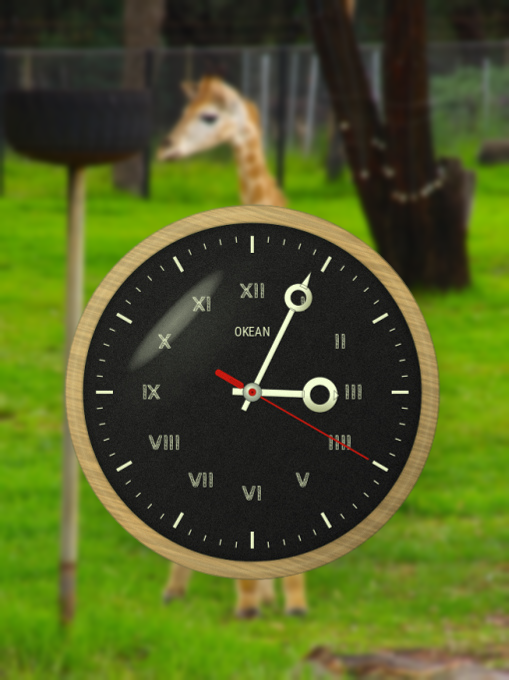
3:04:20
